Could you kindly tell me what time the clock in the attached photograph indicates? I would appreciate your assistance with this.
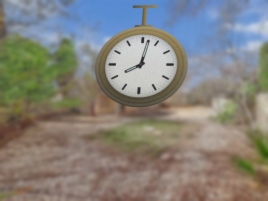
8:02
